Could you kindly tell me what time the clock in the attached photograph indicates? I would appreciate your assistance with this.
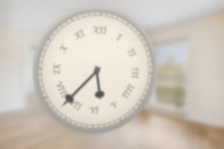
5:37
